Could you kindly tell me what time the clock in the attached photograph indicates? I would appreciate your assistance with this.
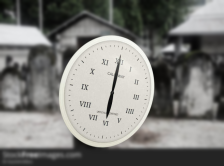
6:00
